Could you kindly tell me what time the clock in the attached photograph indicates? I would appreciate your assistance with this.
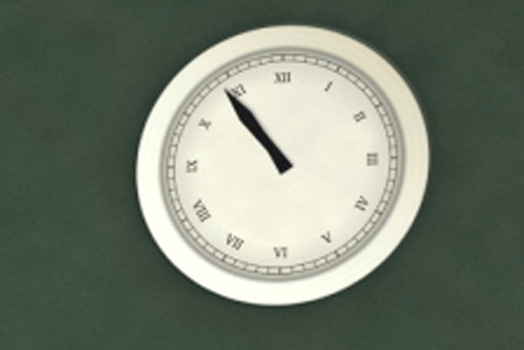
10:54
